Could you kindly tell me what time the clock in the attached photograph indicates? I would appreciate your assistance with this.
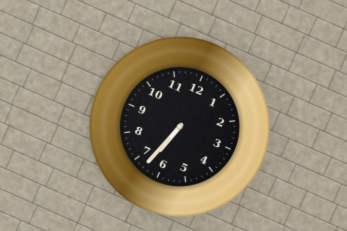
6:33
